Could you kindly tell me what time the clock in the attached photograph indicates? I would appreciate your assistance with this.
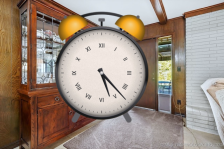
5:23
